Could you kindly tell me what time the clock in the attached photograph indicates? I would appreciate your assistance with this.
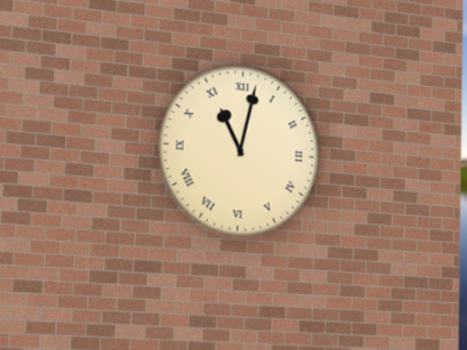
11:02
